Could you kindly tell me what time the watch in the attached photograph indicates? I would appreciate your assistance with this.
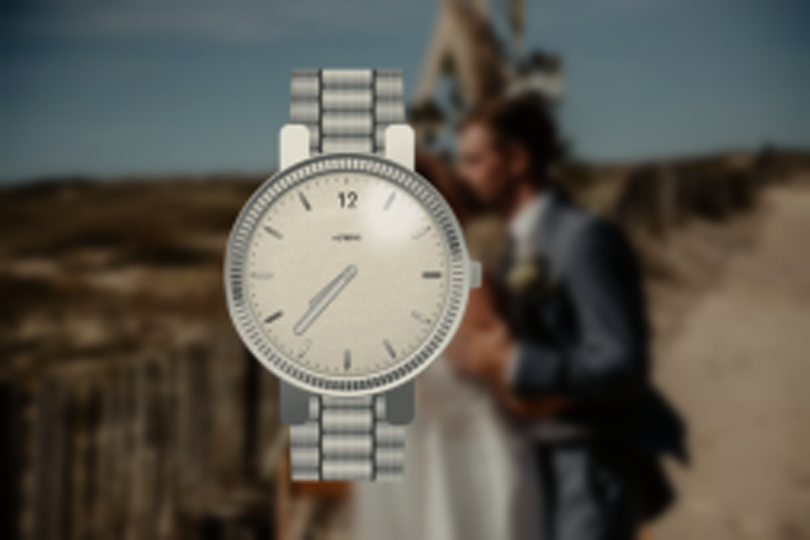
7:37
